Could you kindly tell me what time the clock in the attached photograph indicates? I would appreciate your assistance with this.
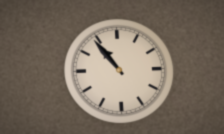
10:54
